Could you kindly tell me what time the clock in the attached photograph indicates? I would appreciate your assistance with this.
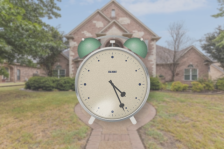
4:26
